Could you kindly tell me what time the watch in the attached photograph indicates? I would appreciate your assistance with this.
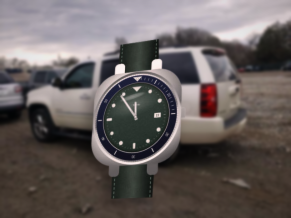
11:54
